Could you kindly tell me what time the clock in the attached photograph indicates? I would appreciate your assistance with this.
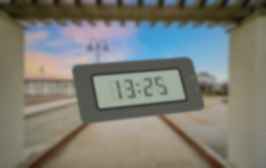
13:25
